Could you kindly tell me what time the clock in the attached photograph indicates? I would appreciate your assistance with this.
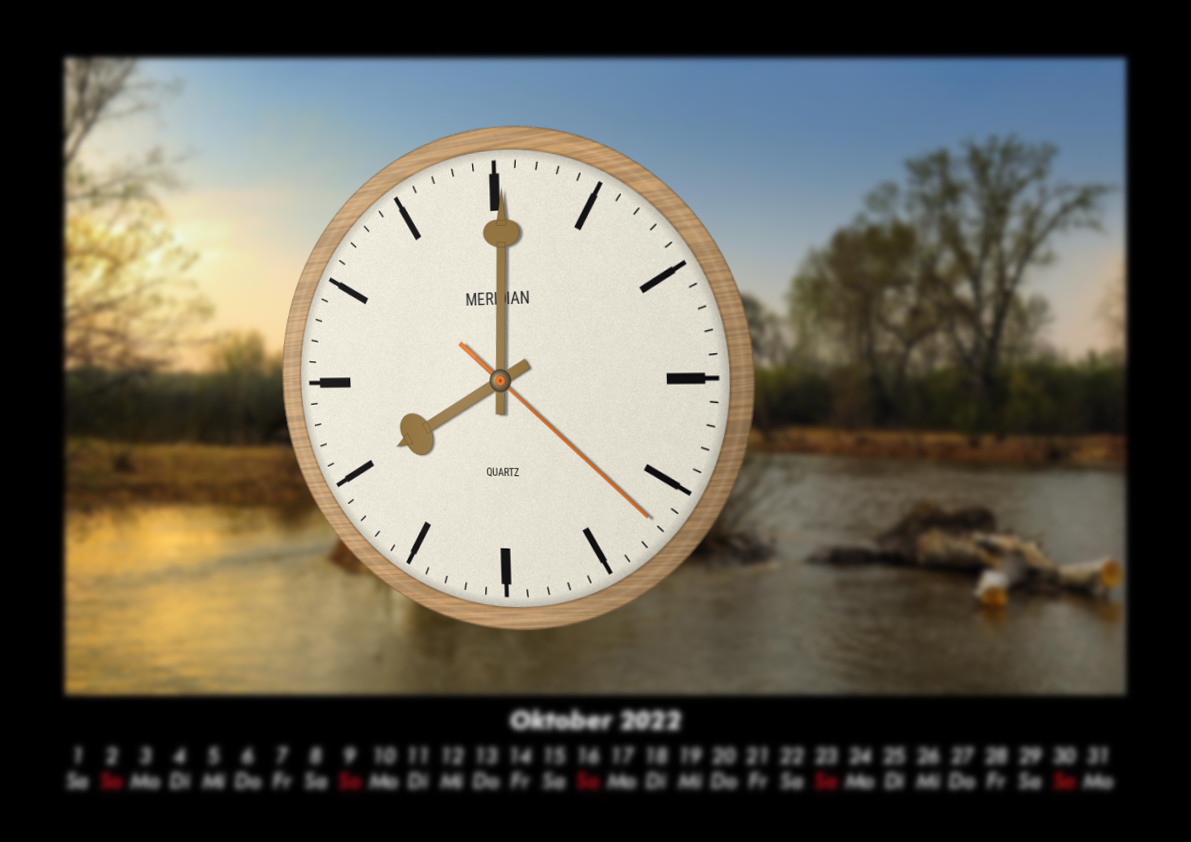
8:00:22
